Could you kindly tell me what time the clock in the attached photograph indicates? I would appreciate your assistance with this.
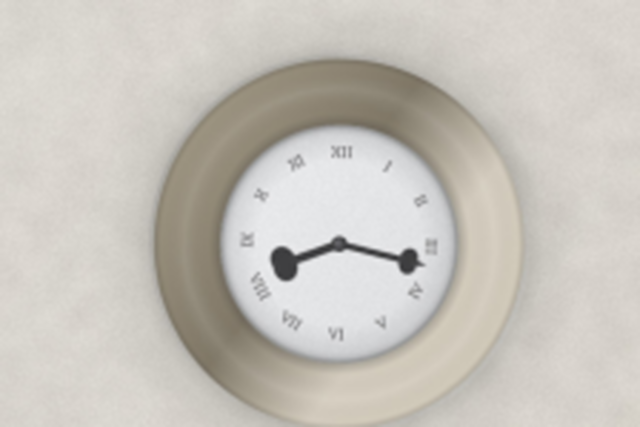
8:17
